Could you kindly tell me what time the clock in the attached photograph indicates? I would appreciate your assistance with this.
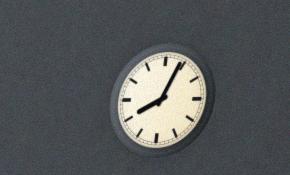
8:04
